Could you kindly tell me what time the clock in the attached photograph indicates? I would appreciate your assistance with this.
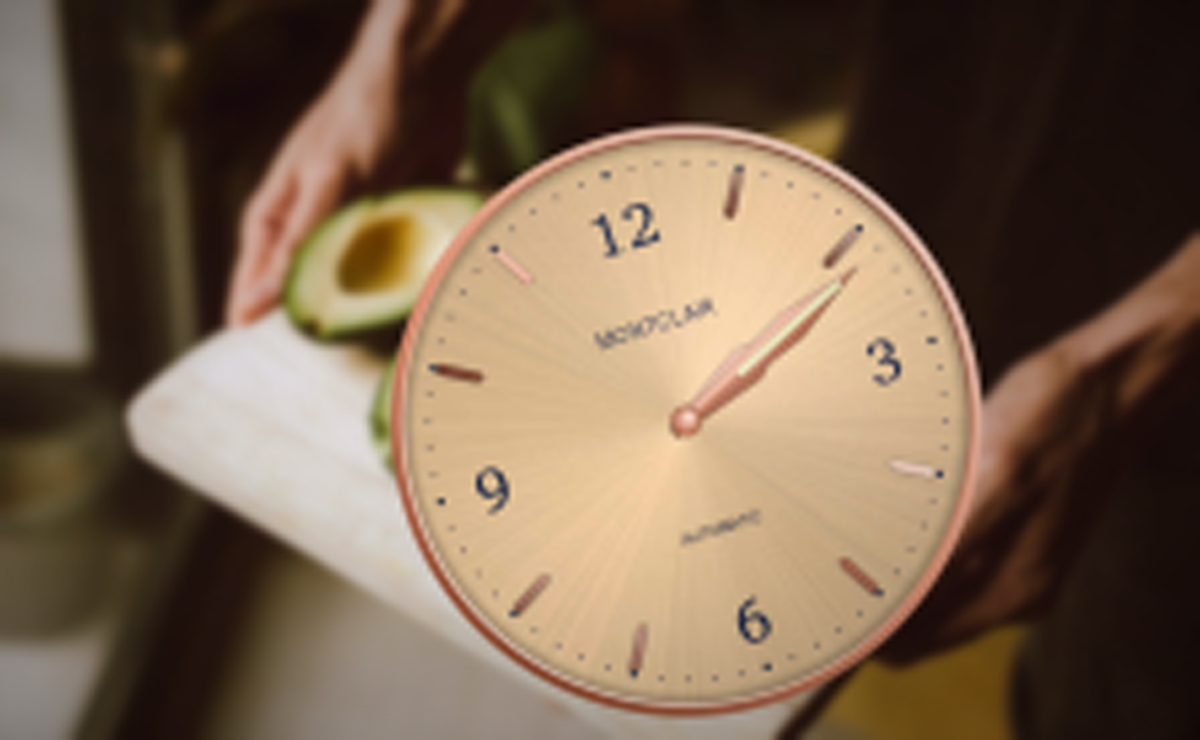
2:11
